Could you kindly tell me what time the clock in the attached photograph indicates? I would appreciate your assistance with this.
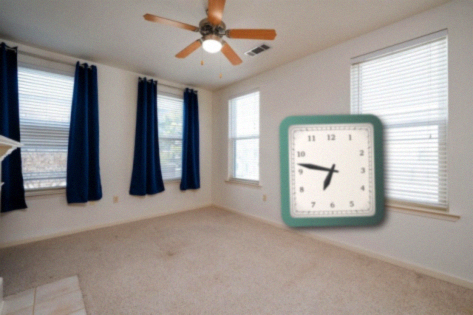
6:47
